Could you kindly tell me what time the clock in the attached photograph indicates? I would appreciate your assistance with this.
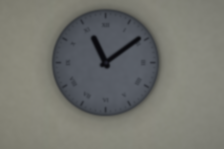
11:09
